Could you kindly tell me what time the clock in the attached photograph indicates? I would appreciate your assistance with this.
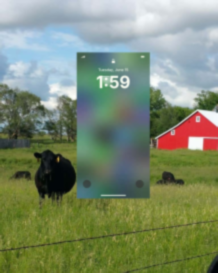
1:59
